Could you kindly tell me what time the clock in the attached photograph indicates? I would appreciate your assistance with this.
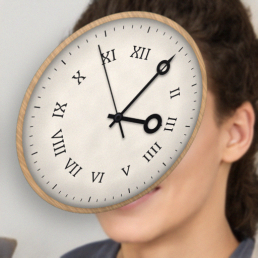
3:04:54
